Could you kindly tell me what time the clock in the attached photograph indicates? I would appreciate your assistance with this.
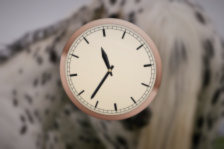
11:37
